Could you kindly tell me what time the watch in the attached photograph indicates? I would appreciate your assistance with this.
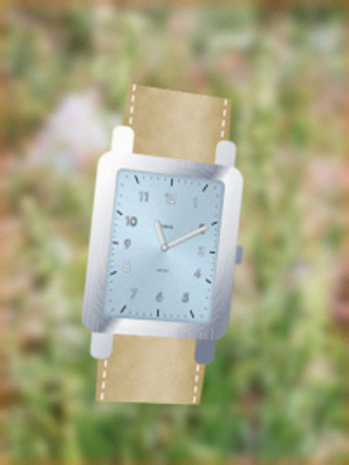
11:10
